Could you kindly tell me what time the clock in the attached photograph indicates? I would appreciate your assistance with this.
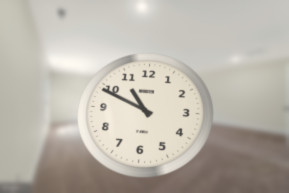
10:49
